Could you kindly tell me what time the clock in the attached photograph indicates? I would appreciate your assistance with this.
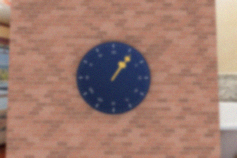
1:06
